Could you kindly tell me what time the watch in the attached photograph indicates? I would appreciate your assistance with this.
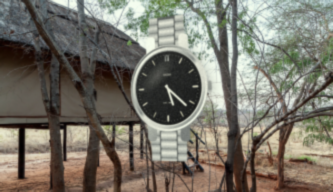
5:22
